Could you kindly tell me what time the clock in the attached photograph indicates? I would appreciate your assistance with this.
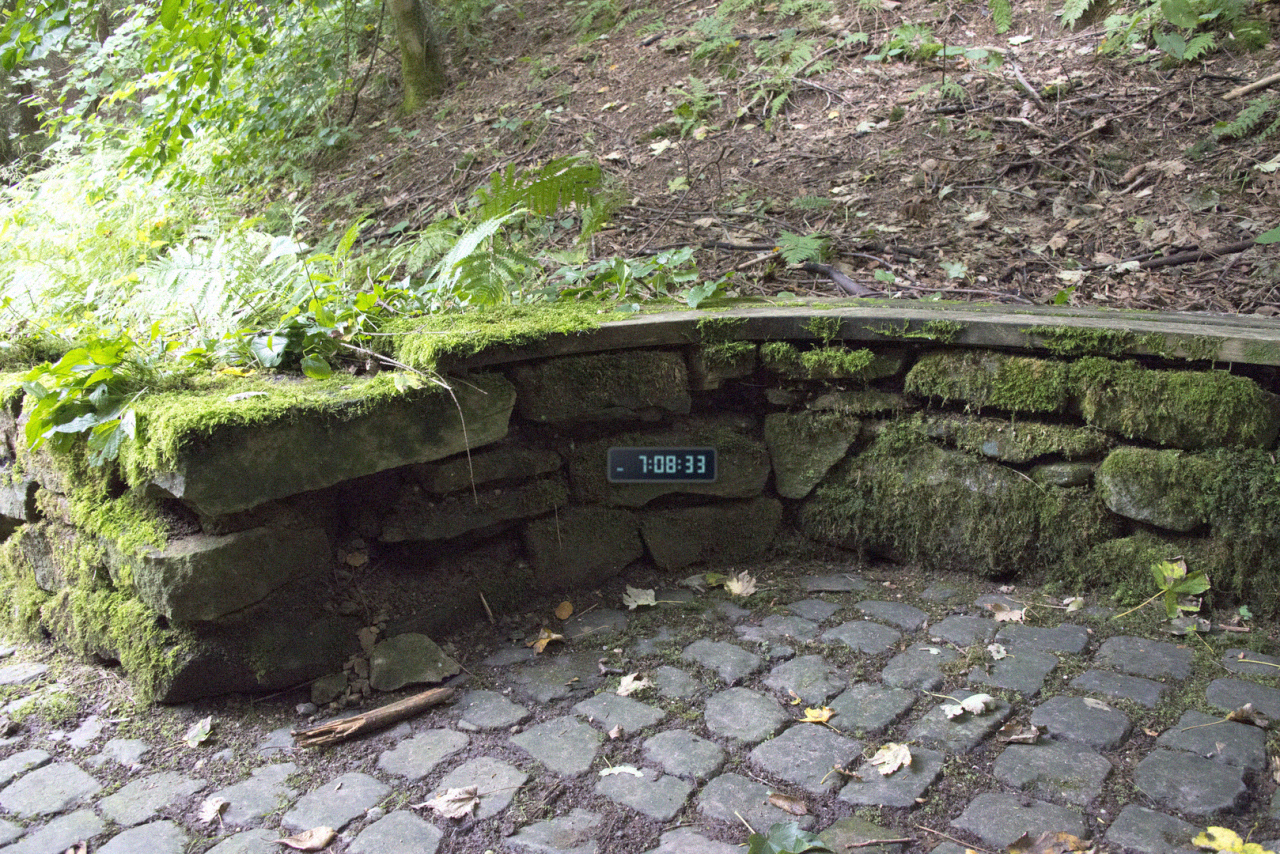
7:08:33
